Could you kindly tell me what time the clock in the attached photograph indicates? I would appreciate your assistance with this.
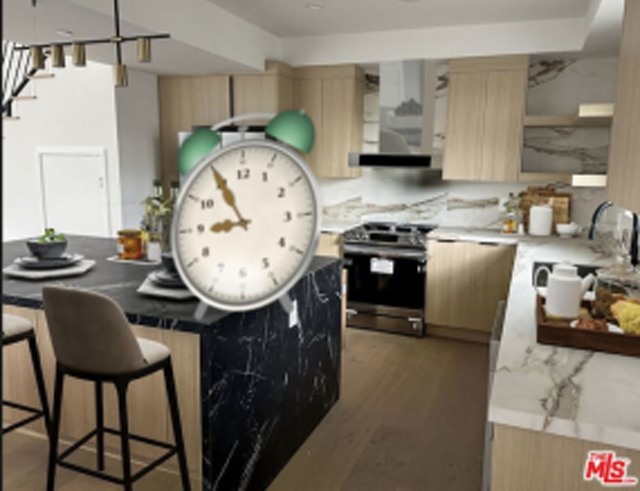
8:55
